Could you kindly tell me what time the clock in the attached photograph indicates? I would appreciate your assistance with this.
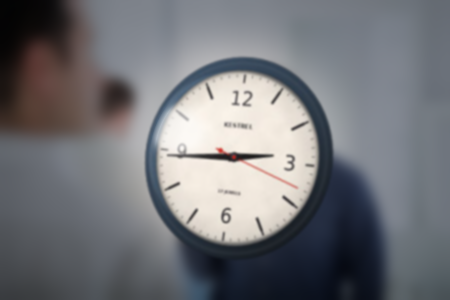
2:44:18
